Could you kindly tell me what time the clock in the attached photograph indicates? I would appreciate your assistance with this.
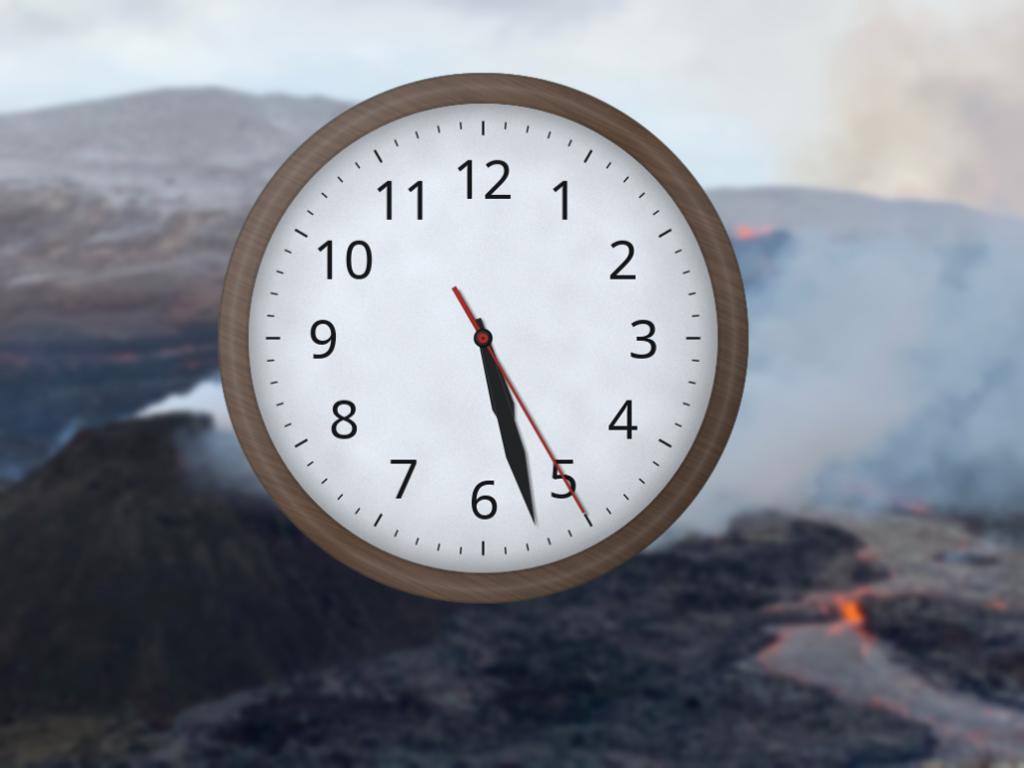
5:27:25
